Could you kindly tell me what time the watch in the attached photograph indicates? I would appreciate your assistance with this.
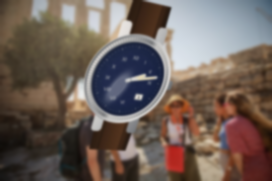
2:13
